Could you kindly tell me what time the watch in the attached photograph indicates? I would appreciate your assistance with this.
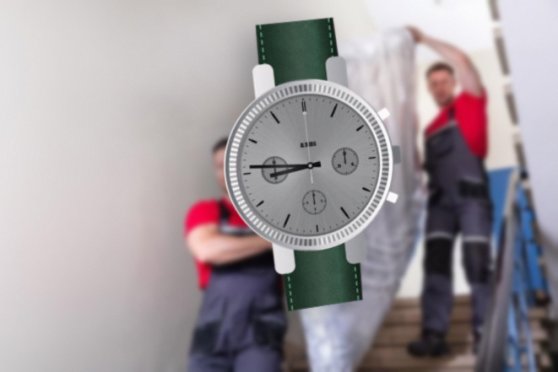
8:46
